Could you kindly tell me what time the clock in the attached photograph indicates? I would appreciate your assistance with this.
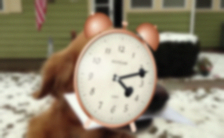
4:12
